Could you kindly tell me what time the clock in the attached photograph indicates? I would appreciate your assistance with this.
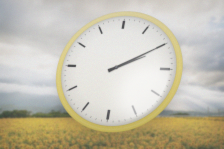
2:10
